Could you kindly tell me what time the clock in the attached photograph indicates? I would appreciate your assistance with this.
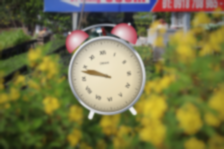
9:48
